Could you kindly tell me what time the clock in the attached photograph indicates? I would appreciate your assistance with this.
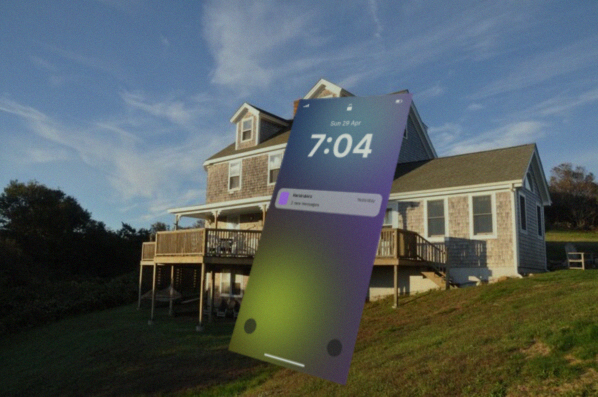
7:04
